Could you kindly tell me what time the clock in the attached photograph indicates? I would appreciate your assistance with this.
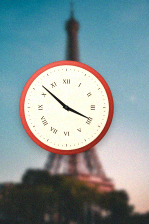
3:52
